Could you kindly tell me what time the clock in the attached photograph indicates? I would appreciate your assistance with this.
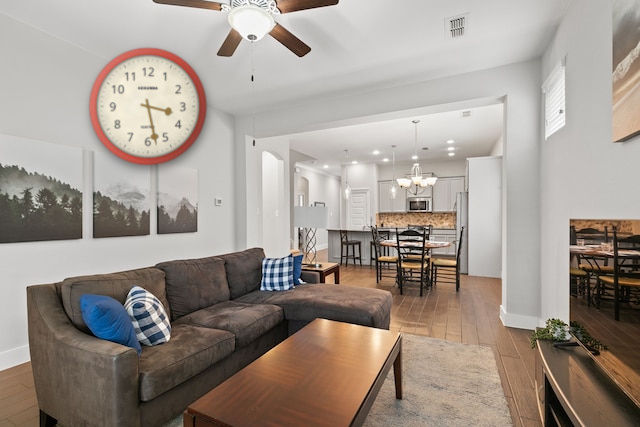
3:28
